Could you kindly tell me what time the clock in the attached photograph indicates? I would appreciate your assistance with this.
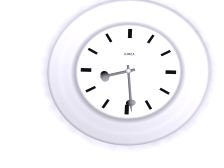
8:29
